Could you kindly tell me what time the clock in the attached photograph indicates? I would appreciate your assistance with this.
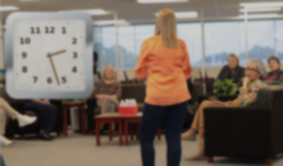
2:27
